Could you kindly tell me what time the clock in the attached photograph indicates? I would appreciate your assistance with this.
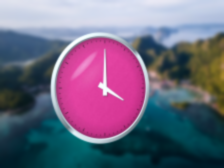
4:00
